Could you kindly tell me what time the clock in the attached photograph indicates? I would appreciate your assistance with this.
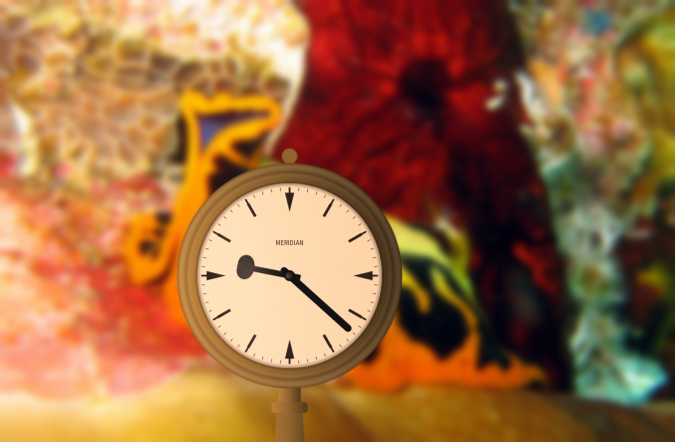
9:22
